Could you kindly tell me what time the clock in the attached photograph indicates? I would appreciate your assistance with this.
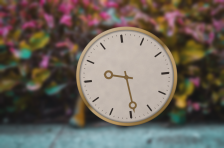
9:29
